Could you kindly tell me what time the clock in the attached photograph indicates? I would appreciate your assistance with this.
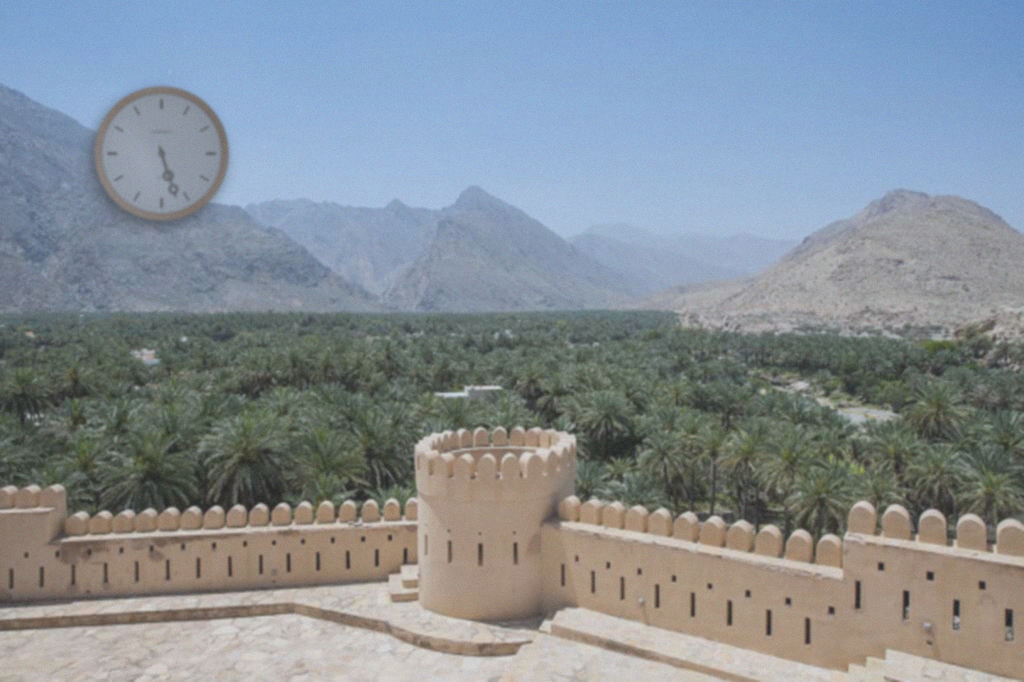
5:27
